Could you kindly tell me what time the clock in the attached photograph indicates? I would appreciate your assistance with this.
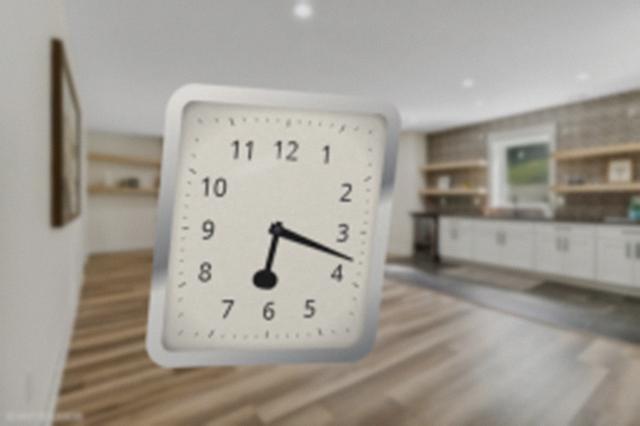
6:18
